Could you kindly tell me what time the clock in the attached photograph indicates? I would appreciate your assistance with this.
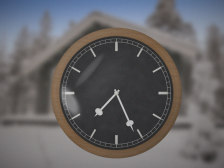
7:26
